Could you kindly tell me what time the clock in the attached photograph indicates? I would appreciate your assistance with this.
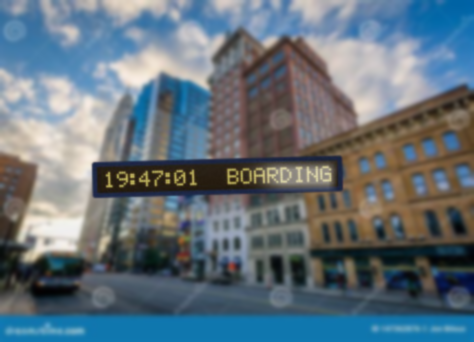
19:47:01
